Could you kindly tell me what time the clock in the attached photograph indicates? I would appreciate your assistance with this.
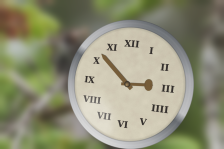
2:52
